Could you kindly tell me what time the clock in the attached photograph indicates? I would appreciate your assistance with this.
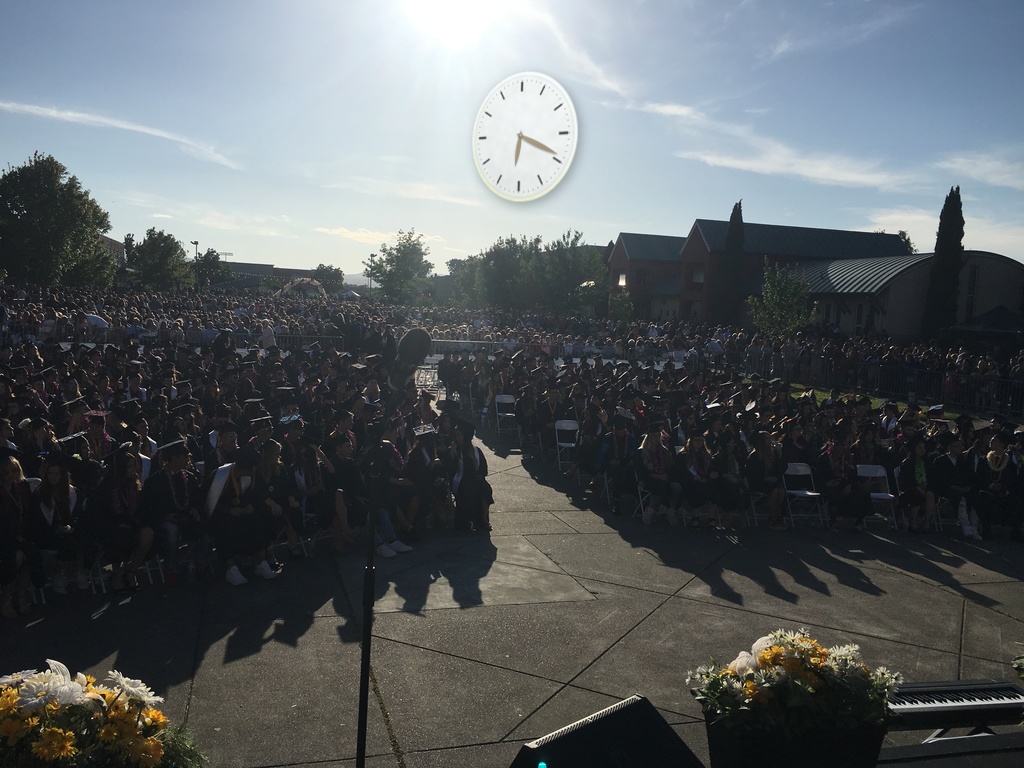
6:19
